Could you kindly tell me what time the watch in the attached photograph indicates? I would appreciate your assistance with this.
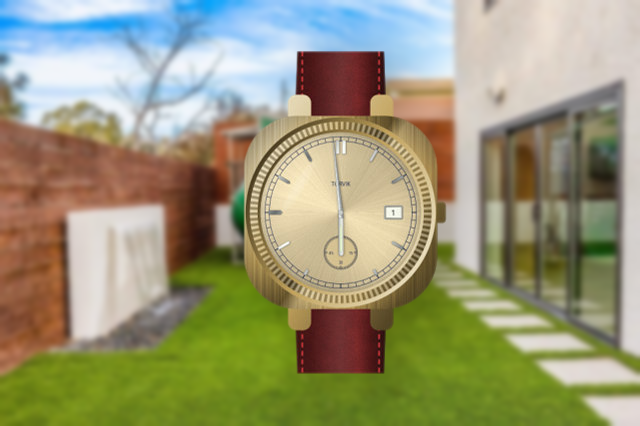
5:59
